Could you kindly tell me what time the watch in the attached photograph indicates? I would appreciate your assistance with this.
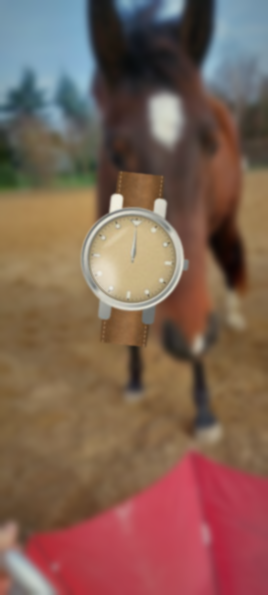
12:00
